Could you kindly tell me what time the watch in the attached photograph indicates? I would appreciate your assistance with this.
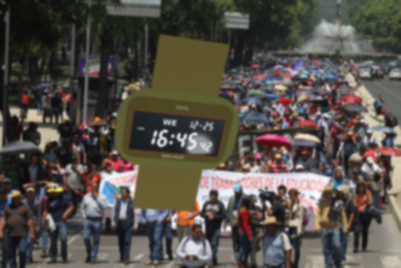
16:45
